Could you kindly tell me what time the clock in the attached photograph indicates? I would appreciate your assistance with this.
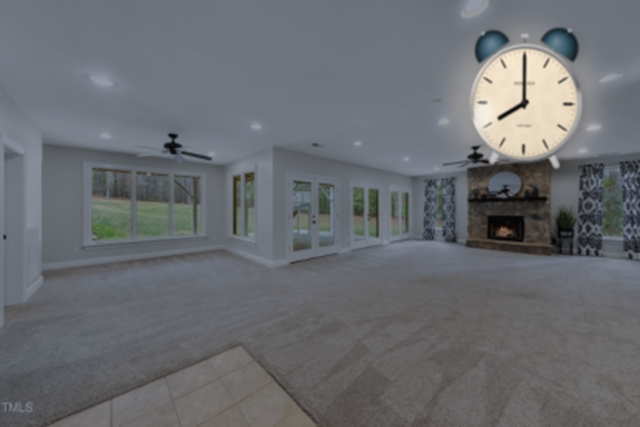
8:00
